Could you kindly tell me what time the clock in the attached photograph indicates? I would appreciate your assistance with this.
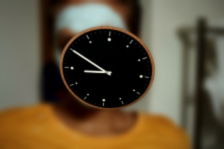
8:50
